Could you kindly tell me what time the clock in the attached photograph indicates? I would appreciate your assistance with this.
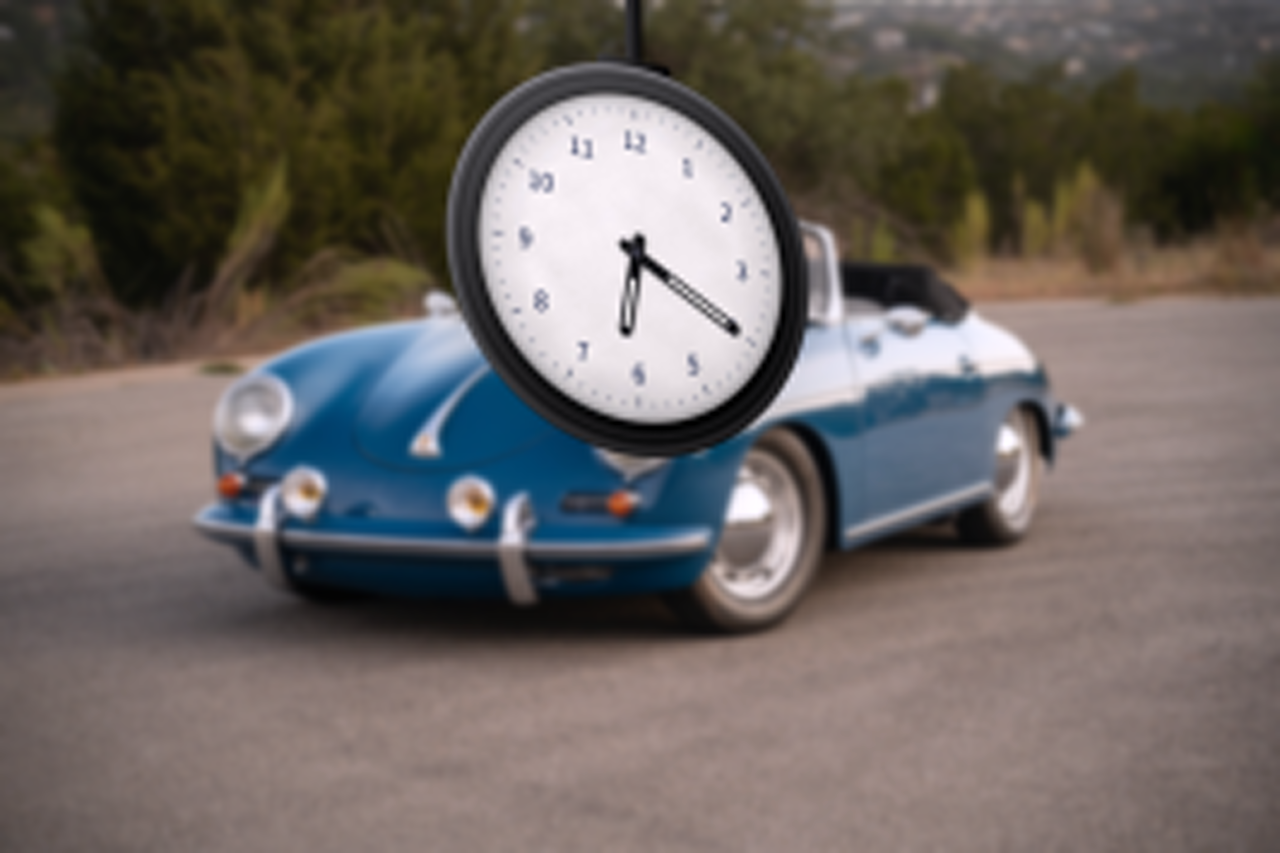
6:20
